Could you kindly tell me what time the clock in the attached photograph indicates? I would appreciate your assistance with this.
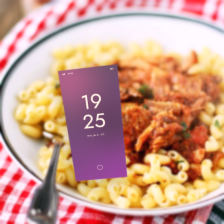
19:25
